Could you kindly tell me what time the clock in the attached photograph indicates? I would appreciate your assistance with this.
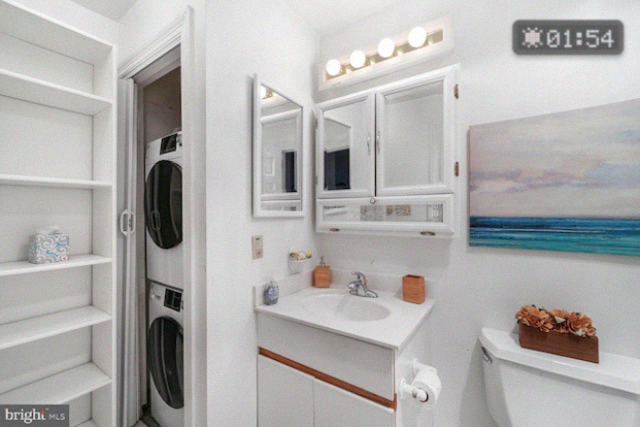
1:54
